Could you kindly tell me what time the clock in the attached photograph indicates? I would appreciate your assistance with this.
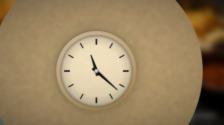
11:22
